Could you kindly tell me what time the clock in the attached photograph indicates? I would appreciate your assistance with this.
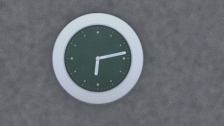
6:13
